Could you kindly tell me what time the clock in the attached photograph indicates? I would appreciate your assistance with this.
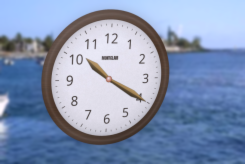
10:20
